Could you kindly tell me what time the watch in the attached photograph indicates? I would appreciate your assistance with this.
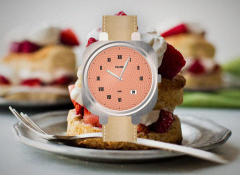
10:04
